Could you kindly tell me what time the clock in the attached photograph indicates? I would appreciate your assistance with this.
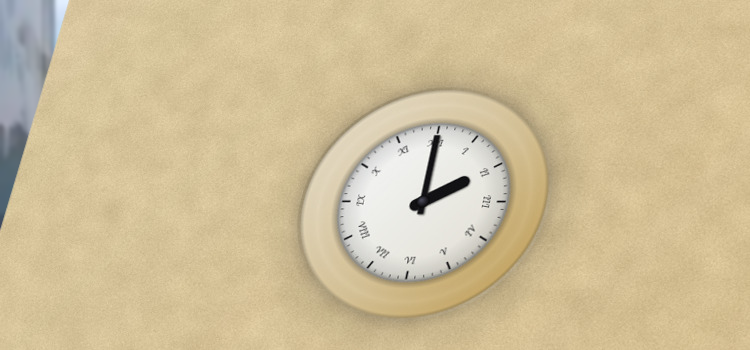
2:00
